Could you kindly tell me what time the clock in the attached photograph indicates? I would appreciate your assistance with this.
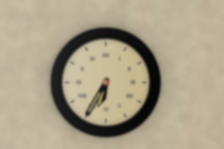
6:35
